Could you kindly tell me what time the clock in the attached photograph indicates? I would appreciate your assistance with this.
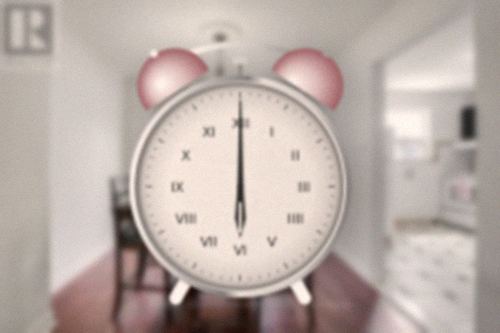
6:00
